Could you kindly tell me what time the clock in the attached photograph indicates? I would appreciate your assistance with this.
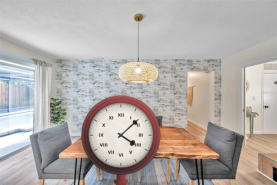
4:08
